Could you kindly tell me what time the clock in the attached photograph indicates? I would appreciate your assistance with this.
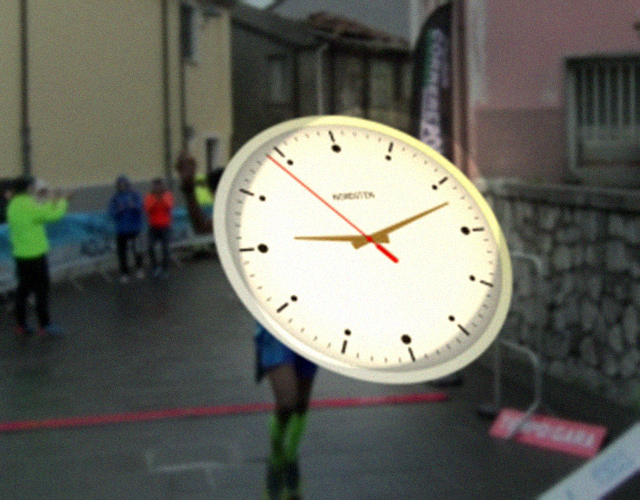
9:11:54
